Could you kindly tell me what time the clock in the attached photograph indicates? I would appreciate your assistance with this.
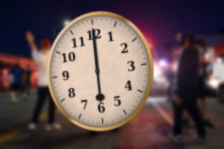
6:00
